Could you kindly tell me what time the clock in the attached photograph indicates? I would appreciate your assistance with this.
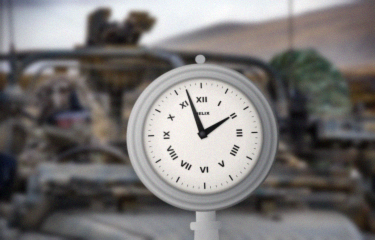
1:57
